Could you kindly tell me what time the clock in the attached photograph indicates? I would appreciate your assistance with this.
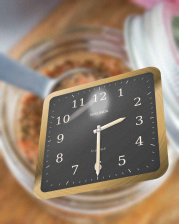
2:30
